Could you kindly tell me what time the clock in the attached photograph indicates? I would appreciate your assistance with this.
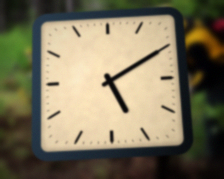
5:10
